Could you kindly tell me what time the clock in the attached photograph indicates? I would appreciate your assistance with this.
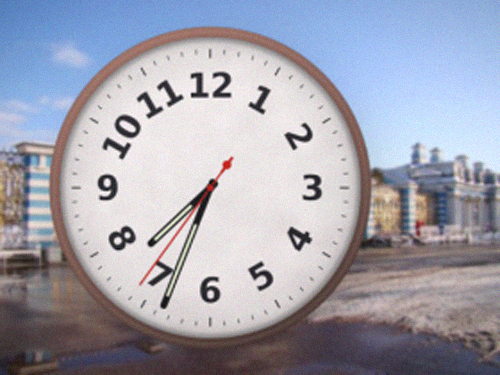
7:33:36
